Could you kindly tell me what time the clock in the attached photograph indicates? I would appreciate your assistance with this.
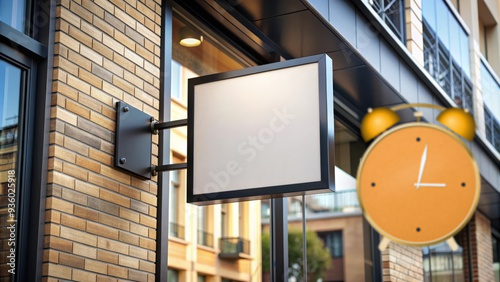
3:02
